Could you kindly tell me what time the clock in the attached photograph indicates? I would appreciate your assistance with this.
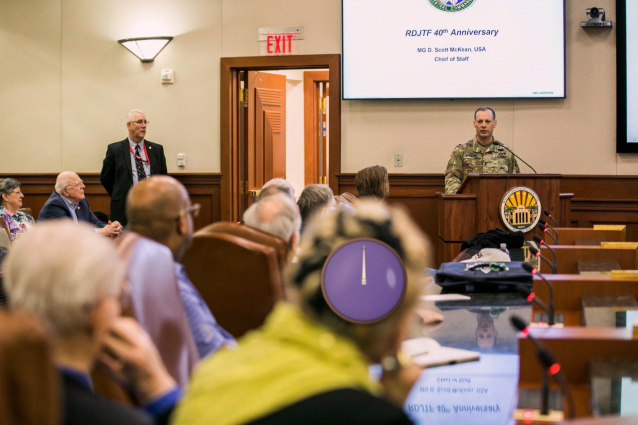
12:00
